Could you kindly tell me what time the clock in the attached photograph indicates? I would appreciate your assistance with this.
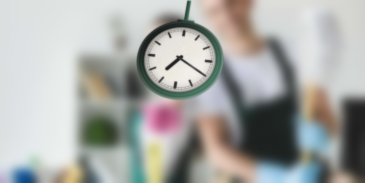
7:20
